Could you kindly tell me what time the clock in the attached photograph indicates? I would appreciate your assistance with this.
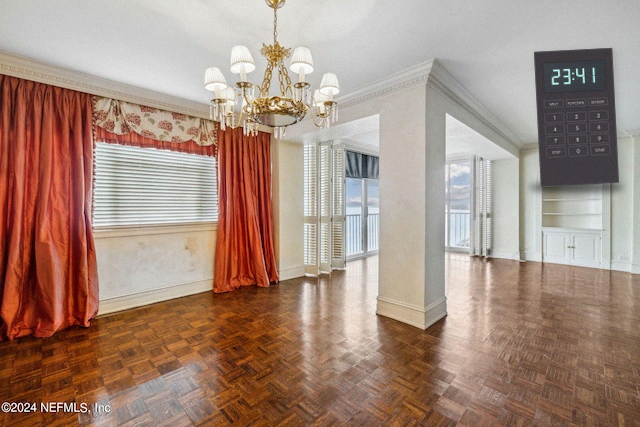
23:41
